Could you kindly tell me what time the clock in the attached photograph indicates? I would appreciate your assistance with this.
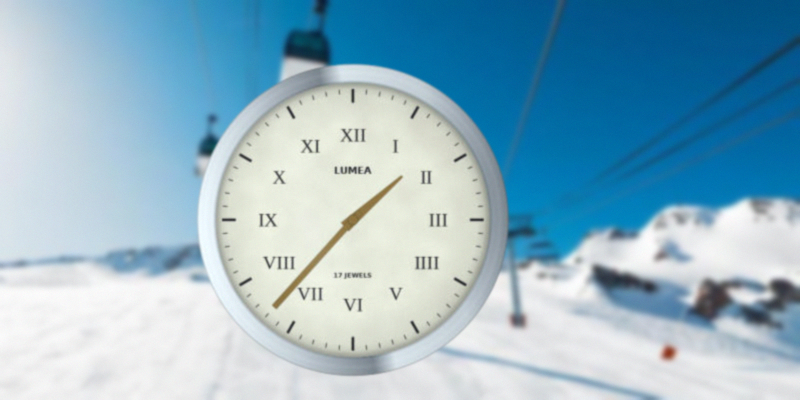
1:37
